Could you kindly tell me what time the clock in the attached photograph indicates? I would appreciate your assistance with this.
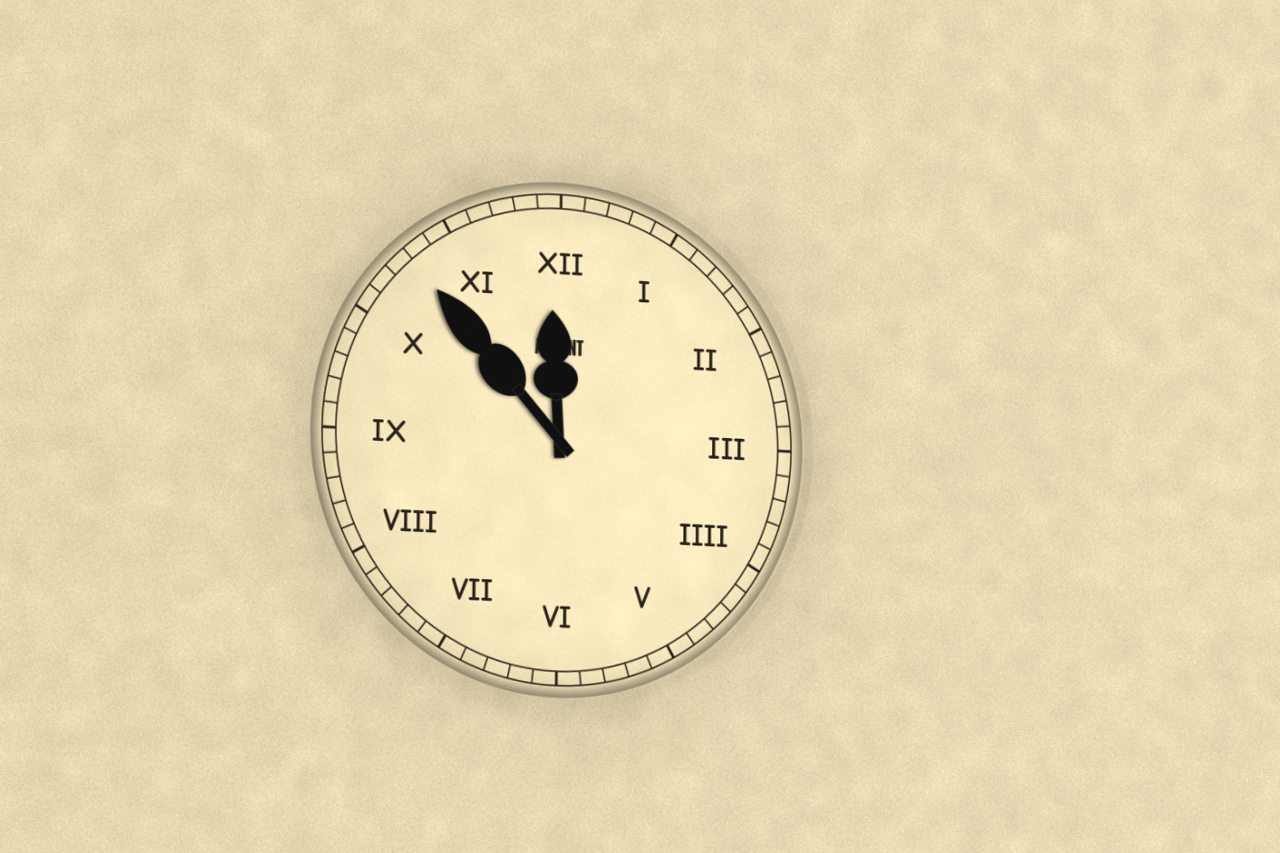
11:53
